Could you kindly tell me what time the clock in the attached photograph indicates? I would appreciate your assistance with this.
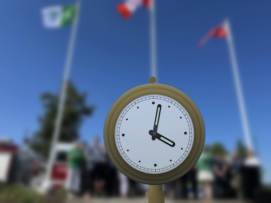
4:02
